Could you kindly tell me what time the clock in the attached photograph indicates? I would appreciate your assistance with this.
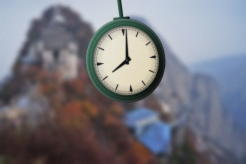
8:01
